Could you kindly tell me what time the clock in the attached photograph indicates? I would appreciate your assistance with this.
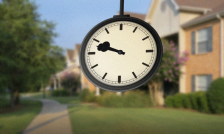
9:48
